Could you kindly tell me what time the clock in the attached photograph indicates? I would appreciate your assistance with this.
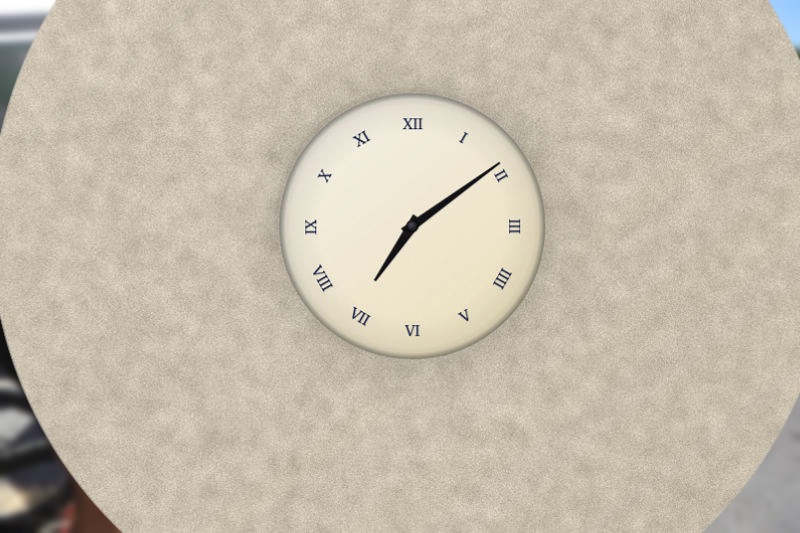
7:09
